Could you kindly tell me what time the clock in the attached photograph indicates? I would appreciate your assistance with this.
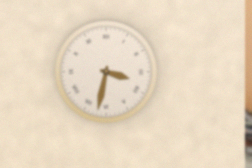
3:32
